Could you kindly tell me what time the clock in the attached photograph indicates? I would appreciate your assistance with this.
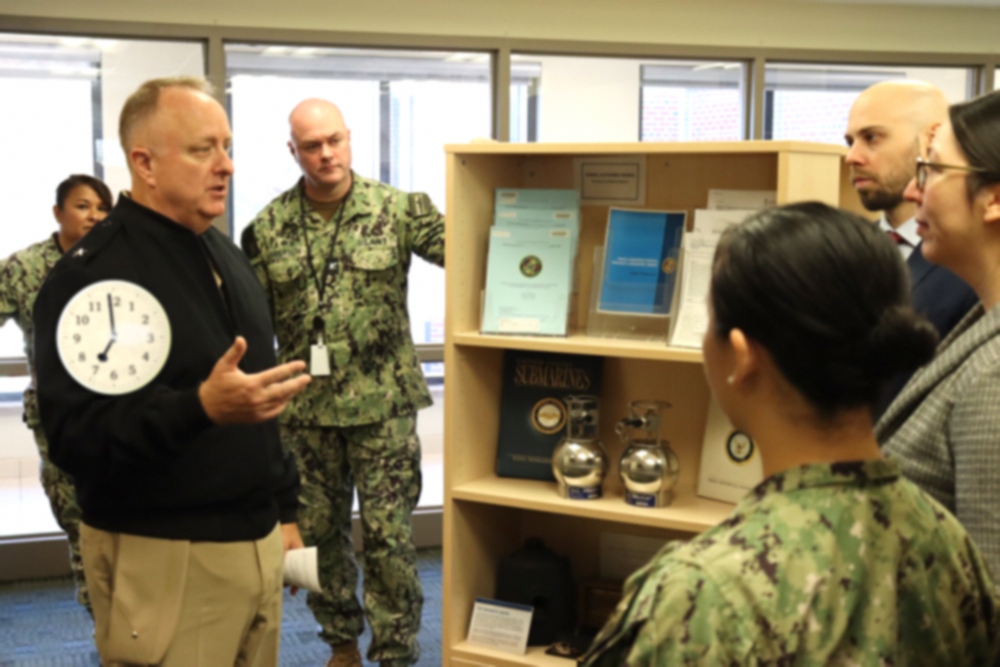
6:59
